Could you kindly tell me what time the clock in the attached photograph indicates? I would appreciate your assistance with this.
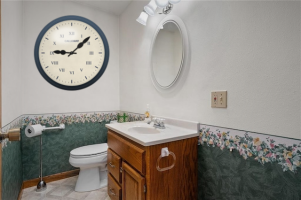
9:08
